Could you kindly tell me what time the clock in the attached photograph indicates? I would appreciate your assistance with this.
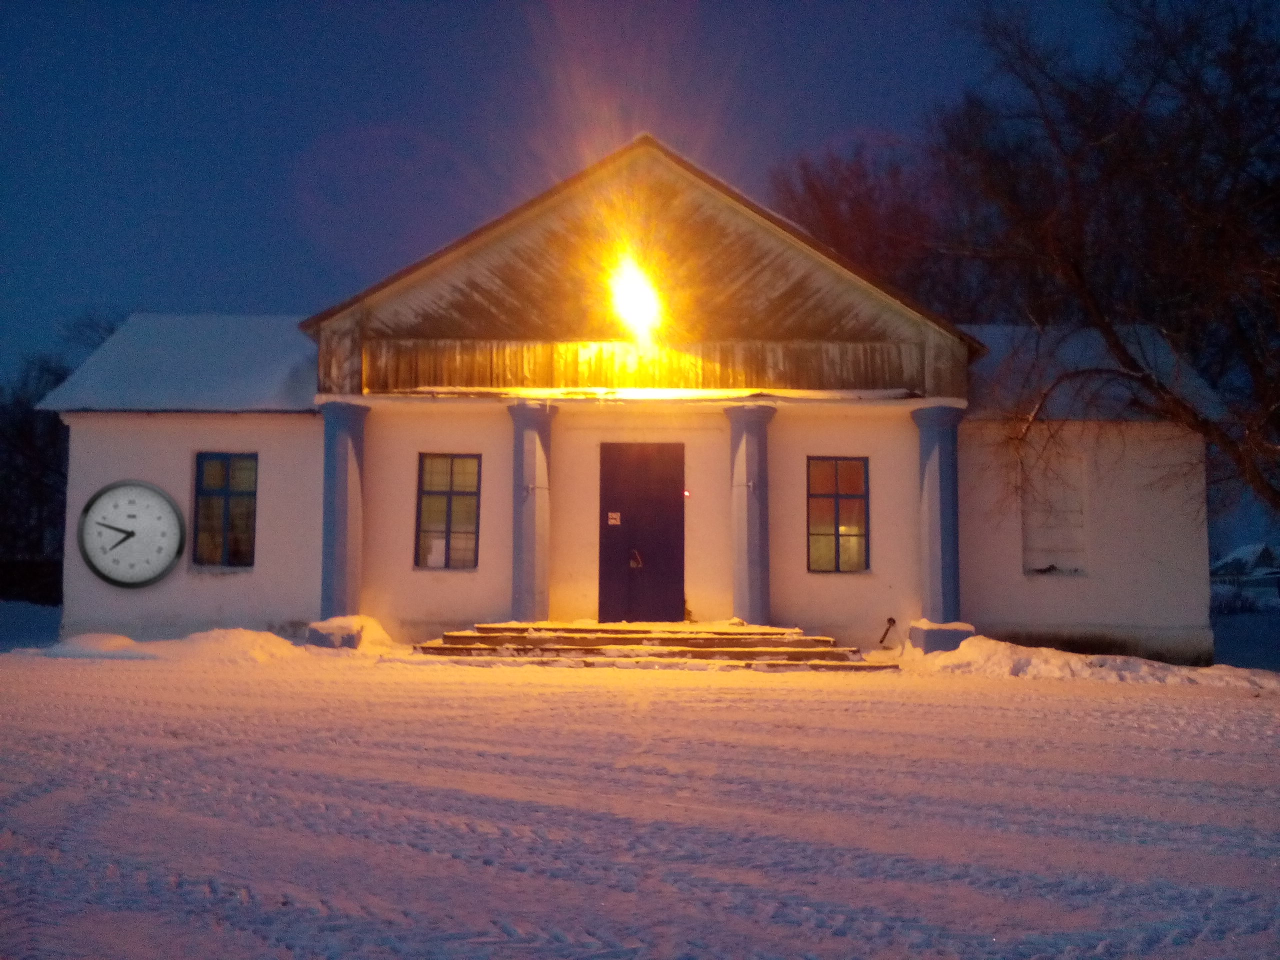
7:48
